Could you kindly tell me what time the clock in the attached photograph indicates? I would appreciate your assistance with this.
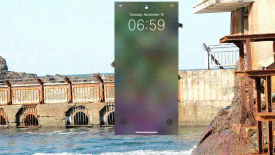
6:59
